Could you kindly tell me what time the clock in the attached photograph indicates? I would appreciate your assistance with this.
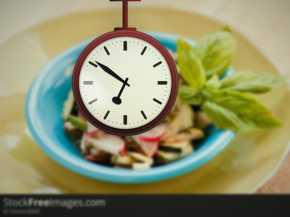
6:51
